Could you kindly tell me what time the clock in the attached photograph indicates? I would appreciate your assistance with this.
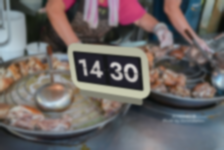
14:30
